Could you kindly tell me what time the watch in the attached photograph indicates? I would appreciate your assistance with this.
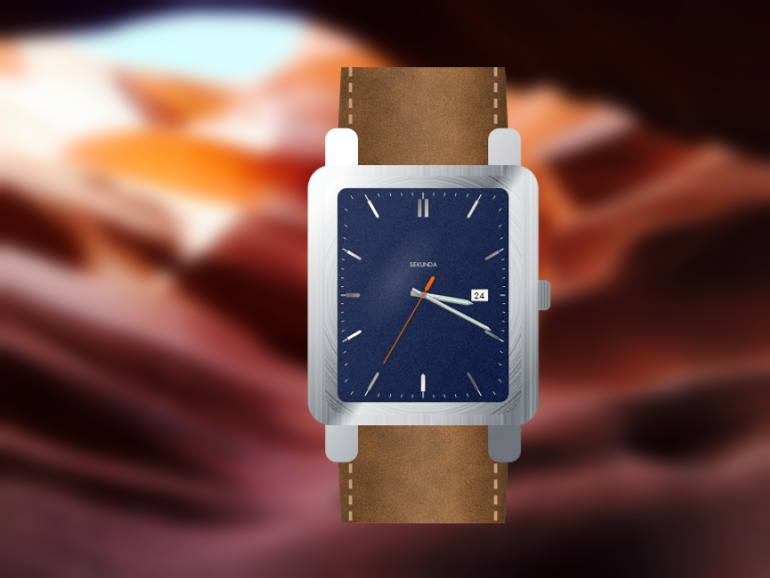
3:19:35
